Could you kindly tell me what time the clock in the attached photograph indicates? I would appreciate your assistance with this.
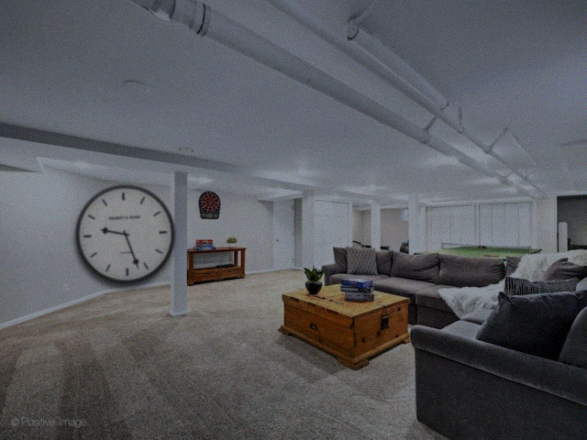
9:27
